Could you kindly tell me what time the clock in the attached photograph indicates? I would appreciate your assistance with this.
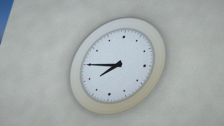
7:45
